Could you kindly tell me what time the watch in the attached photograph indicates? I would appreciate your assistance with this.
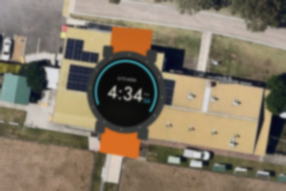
4:34
